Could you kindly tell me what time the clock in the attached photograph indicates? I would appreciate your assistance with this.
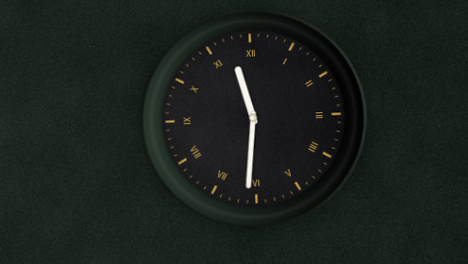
11:31
